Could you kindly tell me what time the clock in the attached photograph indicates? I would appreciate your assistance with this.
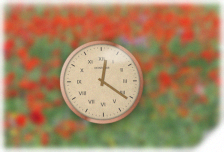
12:21
